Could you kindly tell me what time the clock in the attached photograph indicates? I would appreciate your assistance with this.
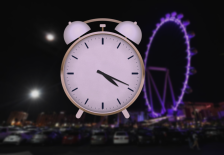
4:19
